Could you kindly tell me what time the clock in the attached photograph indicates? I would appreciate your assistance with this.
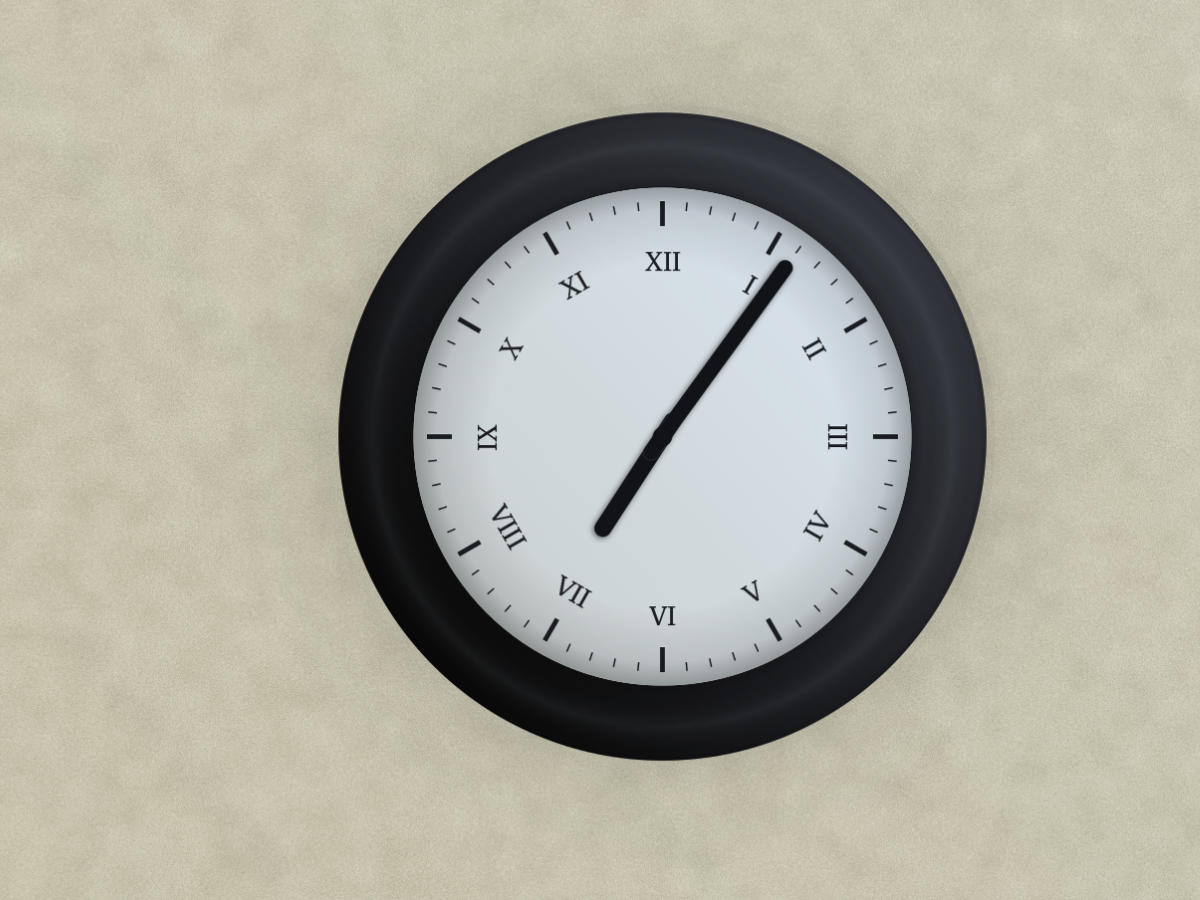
7:06
